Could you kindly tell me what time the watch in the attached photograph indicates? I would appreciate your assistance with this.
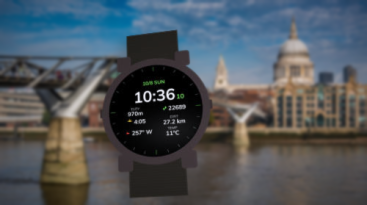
10:36
